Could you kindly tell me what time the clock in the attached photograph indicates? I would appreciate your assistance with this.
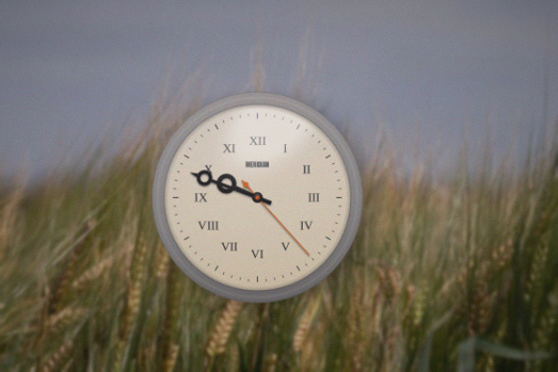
9:48:23
